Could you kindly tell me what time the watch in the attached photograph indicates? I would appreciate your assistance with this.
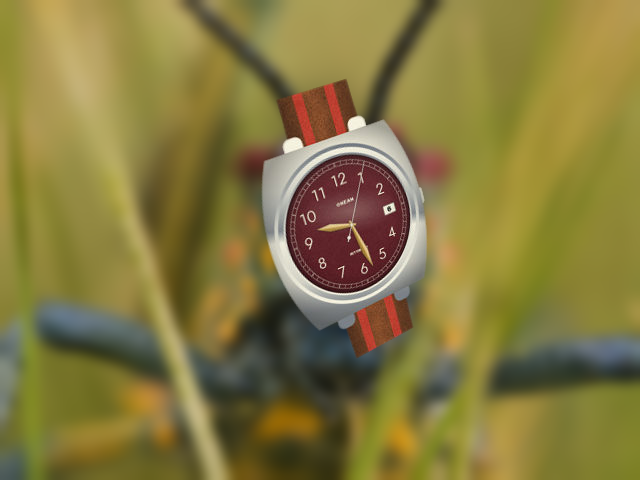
9:28:05
